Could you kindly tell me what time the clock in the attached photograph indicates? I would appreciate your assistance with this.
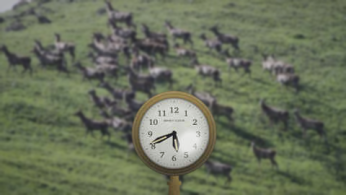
5:41
